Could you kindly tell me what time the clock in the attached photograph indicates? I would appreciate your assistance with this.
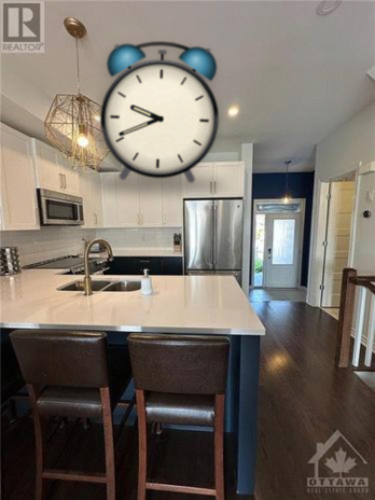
9:41
